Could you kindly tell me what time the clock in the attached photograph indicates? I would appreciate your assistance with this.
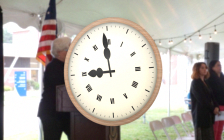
8:59
